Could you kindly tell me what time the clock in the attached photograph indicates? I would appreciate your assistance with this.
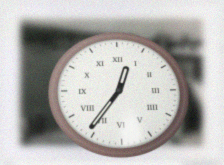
12:36
